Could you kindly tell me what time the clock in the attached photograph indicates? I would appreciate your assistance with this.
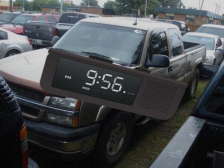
9:56
